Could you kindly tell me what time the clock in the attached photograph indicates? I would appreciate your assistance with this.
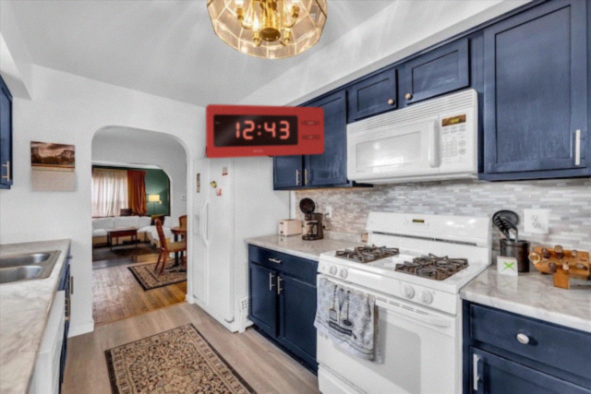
12:43
